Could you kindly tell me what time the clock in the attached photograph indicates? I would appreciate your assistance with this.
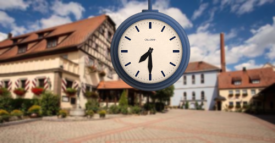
7:30
